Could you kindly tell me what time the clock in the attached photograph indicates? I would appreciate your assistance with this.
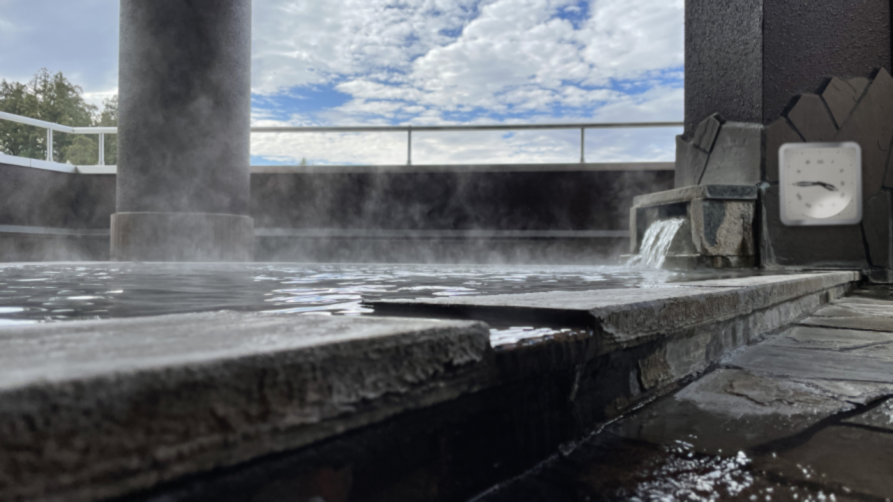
3:45
